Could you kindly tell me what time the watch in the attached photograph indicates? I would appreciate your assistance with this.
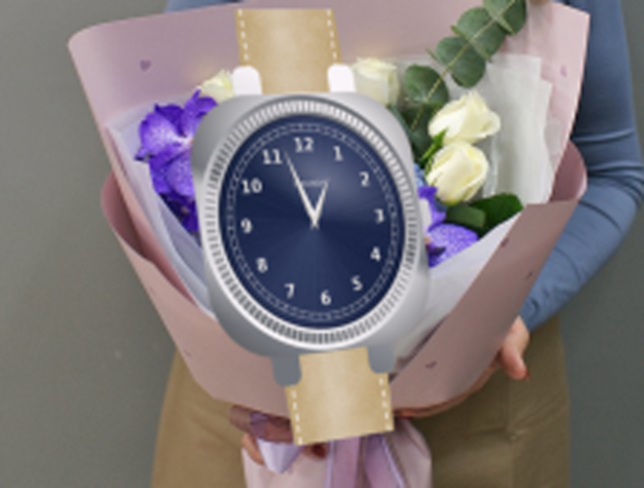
12:57
